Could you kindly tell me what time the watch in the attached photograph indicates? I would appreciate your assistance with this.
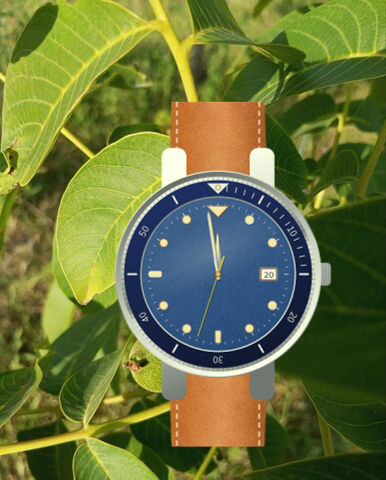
11:58:33
